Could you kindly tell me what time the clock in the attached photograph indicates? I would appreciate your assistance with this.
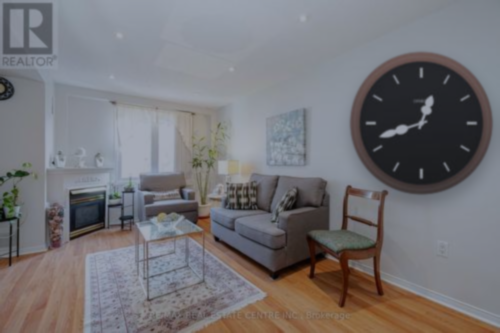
12:42
